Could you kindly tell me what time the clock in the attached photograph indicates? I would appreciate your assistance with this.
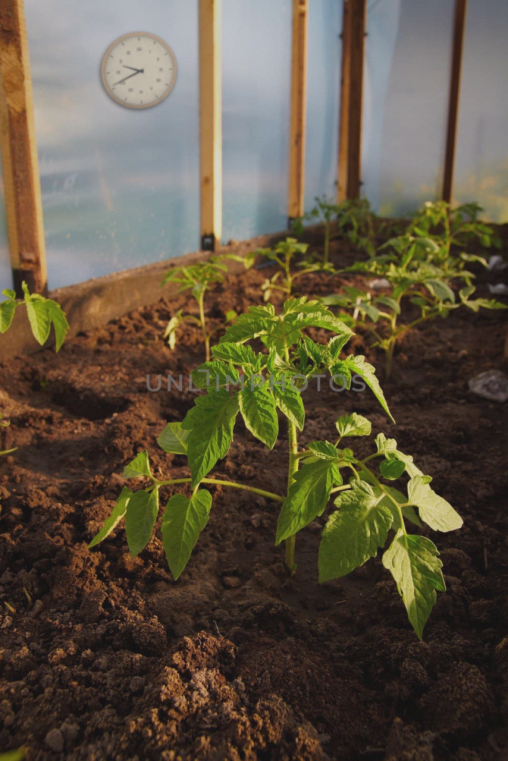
9:41
